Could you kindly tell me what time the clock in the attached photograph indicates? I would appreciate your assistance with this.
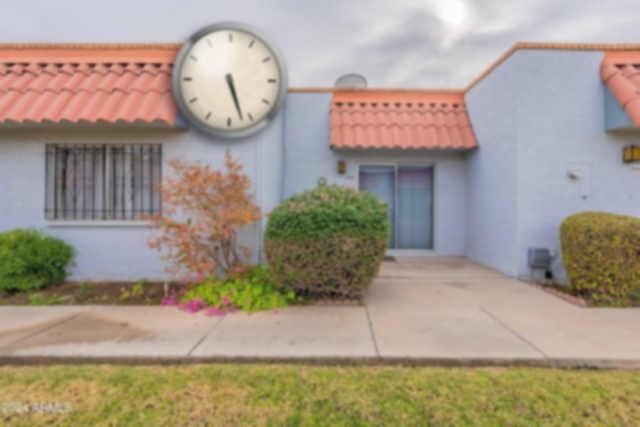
5:27
